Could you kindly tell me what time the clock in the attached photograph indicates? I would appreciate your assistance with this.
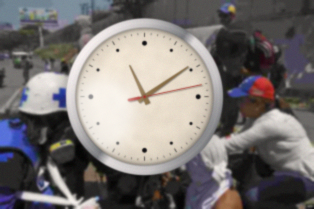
11:09:13
